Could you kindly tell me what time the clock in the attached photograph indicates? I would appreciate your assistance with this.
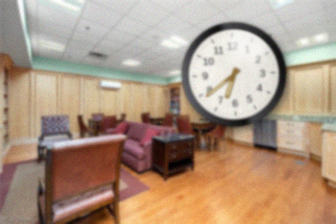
6:39
